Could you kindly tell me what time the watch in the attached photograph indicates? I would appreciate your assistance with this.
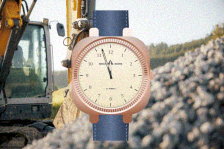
11:57
